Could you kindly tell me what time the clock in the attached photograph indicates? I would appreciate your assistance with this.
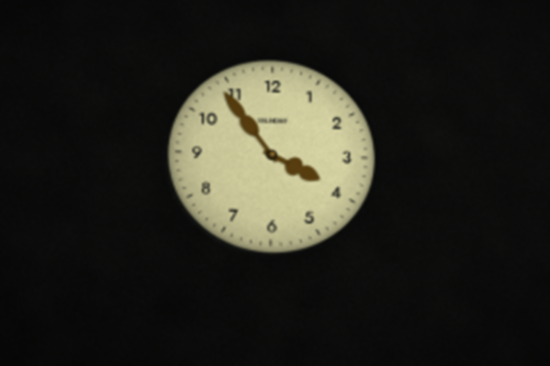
3:54
